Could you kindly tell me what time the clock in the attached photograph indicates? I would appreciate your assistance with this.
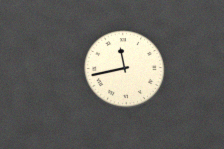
11:43
